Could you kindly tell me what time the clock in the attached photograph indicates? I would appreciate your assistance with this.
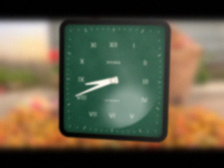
8:41
